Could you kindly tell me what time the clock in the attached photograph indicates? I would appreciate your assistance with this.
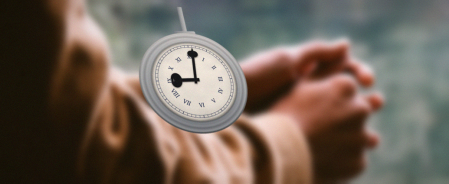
9:01
